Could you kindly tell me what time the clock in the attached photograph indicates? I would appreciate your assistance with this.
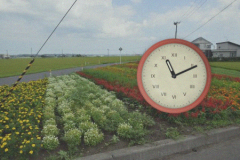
11:11
